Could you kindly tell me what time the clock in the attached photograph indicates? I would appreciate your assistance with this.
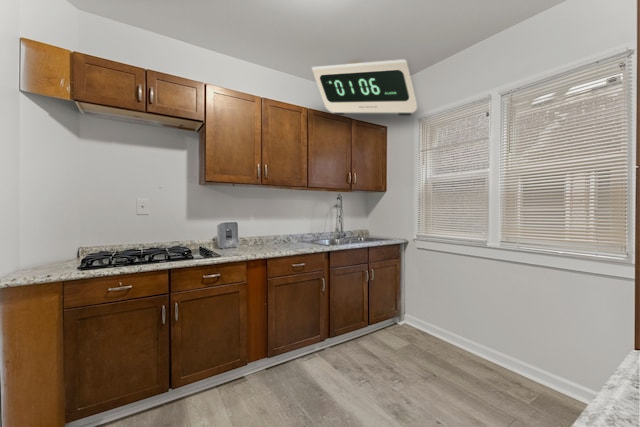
1:06
